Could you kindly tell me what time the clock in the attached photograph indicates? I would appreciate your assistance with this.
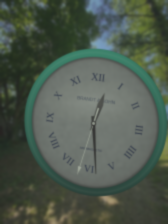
12:28:32
